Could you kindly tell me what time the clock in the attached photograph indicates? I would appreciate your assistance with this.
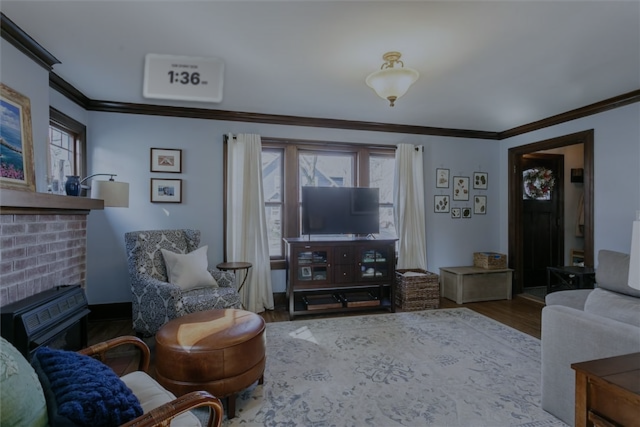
1:36
